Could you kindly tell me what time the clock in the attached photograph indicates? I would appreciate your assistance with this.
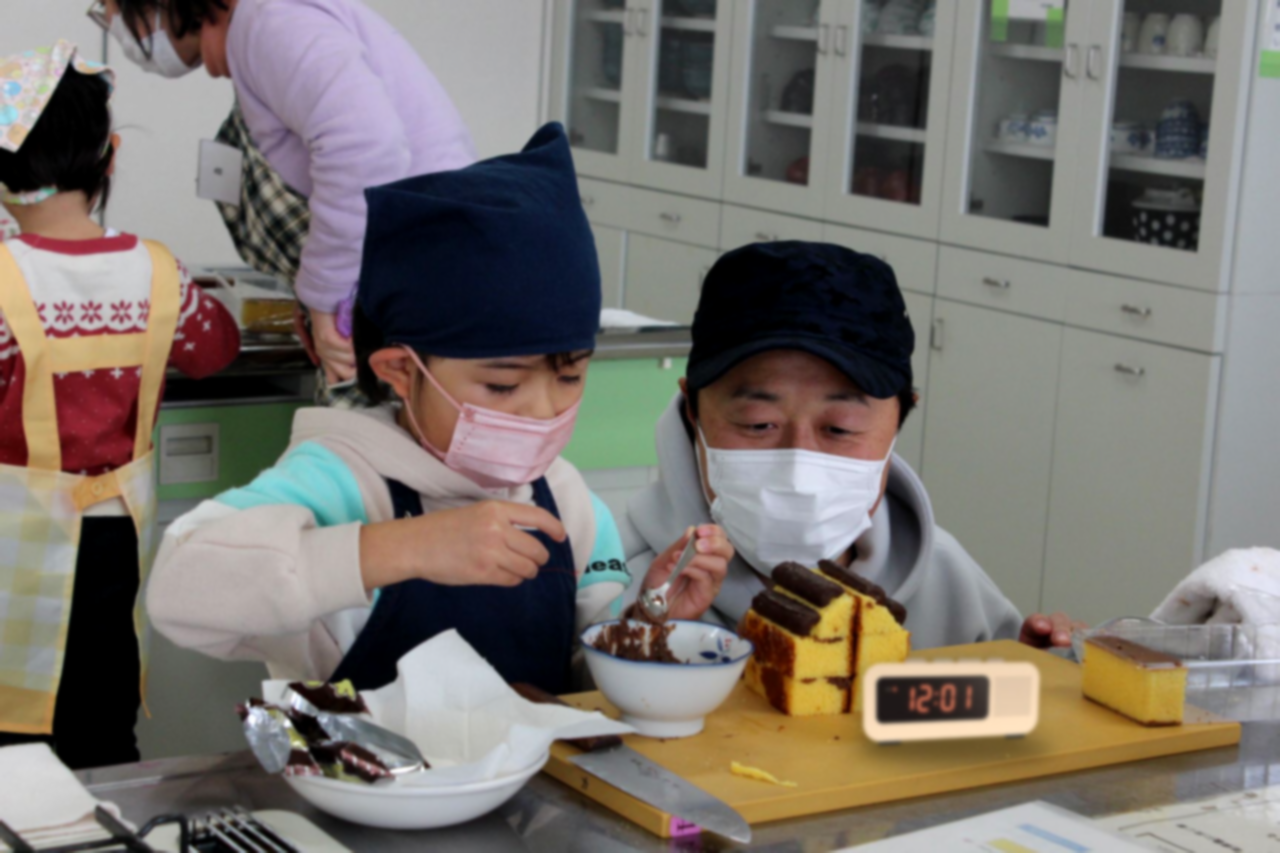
12:01
